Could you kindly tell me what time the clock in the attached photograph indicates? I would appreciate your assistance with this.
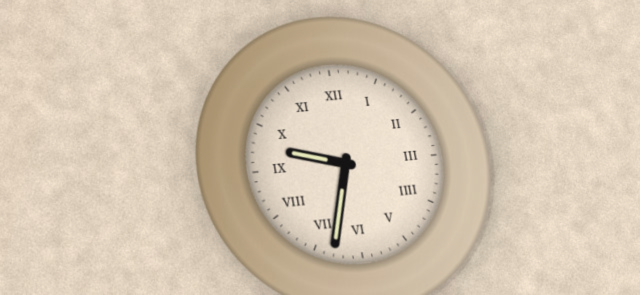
9:33
